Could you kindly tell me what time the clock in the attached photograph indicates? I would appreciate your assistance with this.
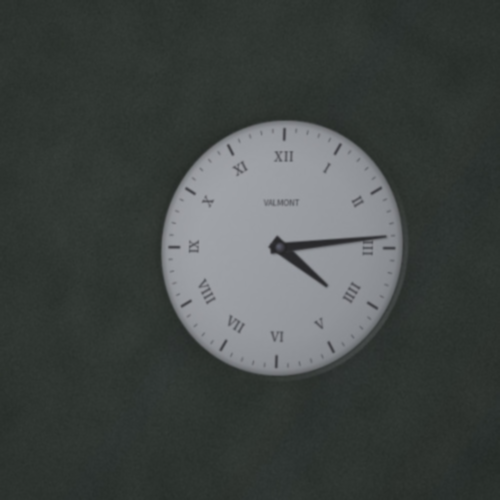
4:14
